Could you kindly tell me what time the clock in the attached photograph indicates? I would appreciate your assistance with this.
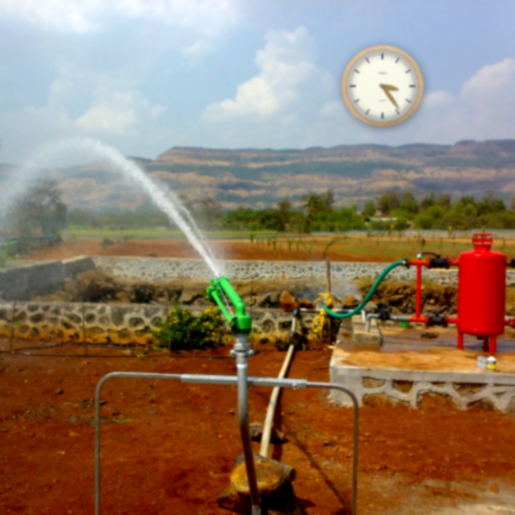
3:24
